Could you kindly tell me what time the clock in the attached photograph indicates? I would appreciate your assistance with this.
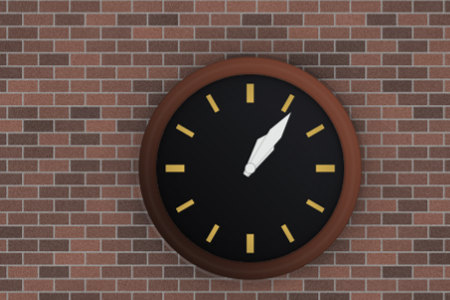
1:06
